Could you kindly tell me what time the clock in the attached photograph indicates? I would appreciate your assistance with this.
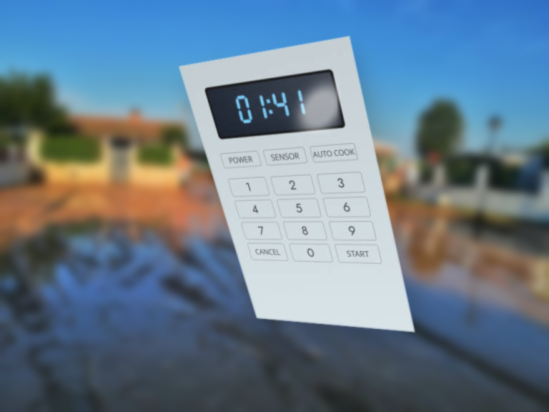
1:41
